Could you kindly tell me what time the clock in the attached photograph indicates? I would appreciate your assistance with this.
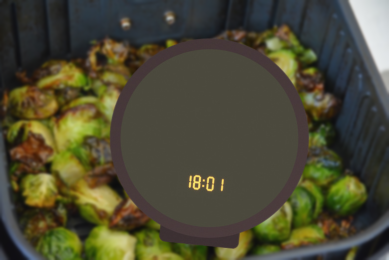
18:01
